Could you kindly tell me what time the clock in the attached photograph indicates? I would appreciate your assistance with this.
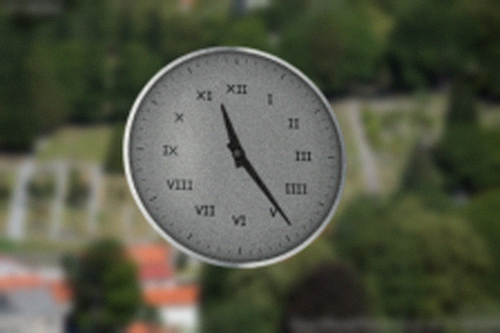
11:24
